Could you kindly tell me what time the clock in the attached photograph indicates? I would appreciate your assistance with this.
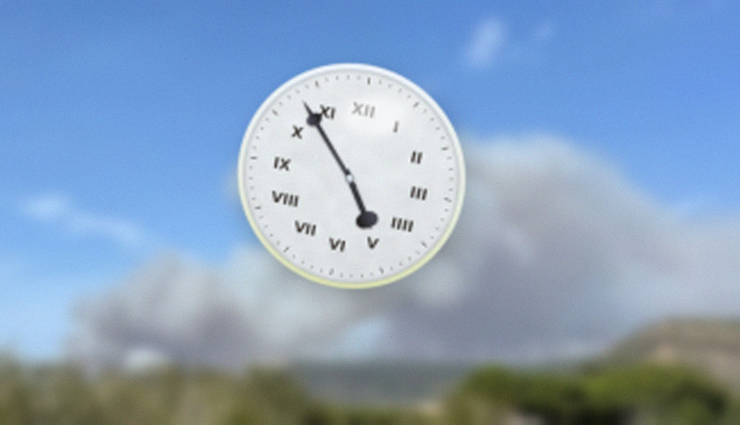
4:53
